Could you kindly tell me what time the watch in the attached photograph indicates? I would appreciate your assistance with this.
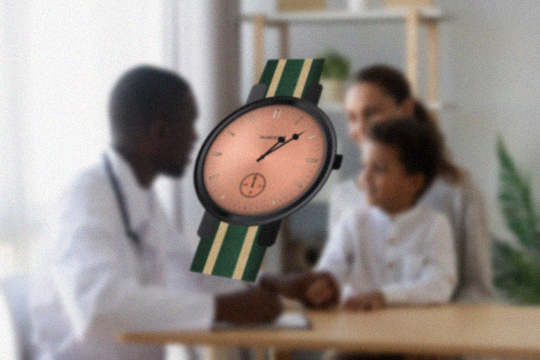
1:08
